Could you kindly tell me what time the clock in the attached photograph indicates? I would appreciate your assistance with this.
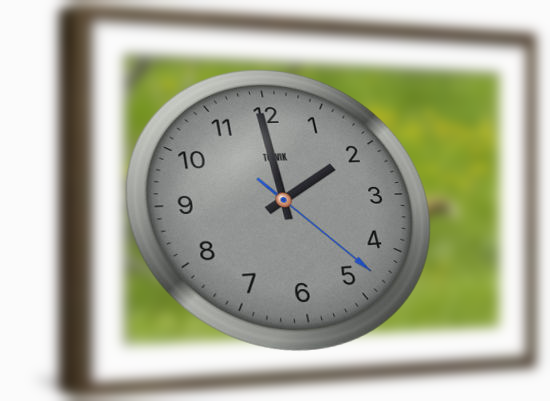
1:59:23
